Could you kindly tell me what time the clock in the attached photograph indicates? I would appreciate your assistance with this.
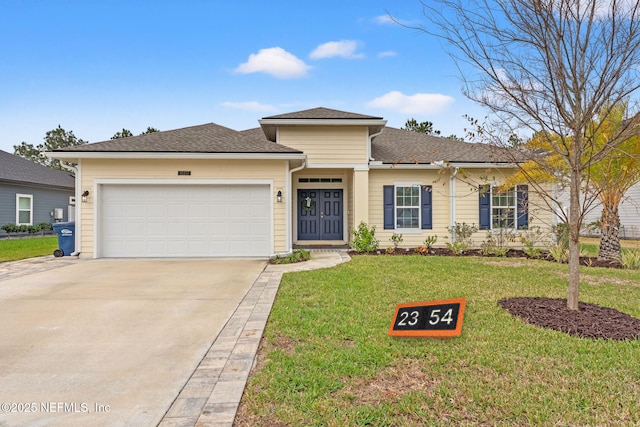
23:54
